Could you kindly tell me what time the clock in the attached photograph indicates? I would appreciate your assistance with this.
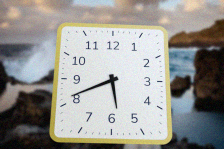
5:41
